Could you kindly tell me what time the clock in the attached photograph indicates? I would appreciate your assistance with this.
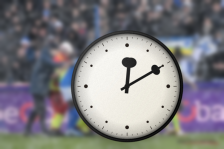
12:10
